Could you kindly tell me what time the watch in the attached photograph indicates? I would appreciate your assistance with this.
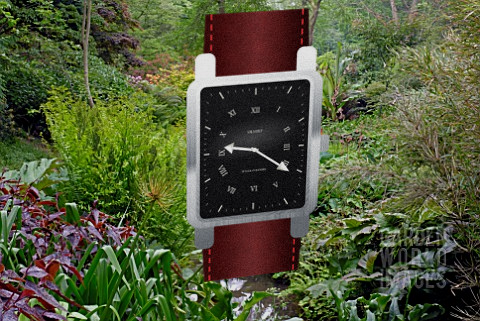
9:21
